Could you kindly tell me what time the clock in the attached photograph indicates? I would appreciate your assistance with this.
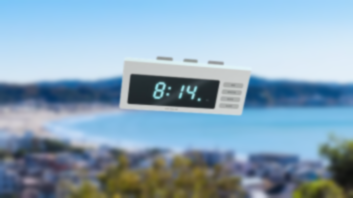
8:14
